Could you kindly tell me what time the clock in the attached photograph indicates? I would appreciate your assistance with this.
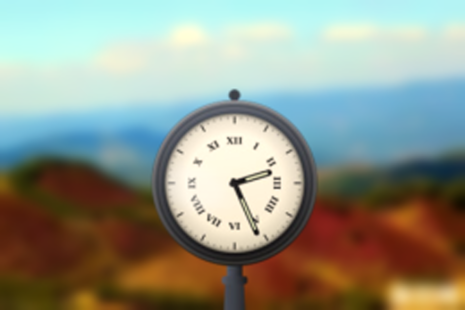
2:26
